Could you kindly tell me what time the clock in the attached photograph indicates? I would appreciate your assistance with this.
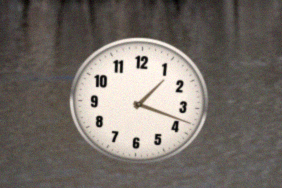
1:18
